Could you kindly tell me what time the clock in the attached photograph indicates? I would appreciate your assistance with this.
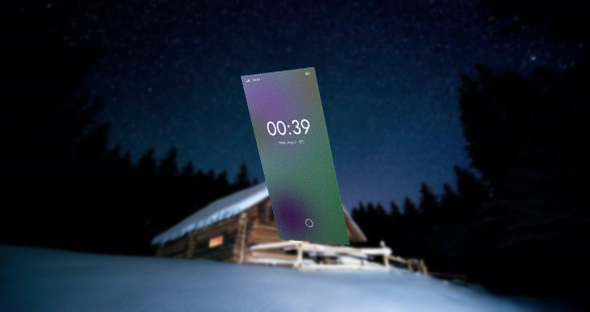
0:39
